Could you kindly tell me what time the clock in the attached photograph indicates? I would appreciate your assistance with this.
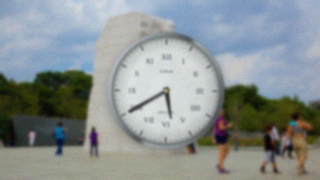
5:40
